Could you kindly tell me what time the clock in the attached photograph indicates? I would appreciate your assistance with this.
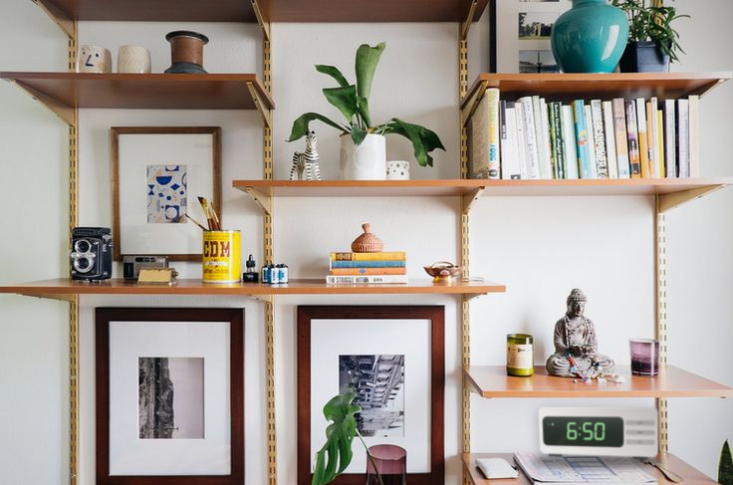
6:50
